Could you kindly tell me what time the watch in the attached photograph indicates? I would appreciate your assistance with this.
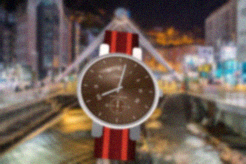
8:02
